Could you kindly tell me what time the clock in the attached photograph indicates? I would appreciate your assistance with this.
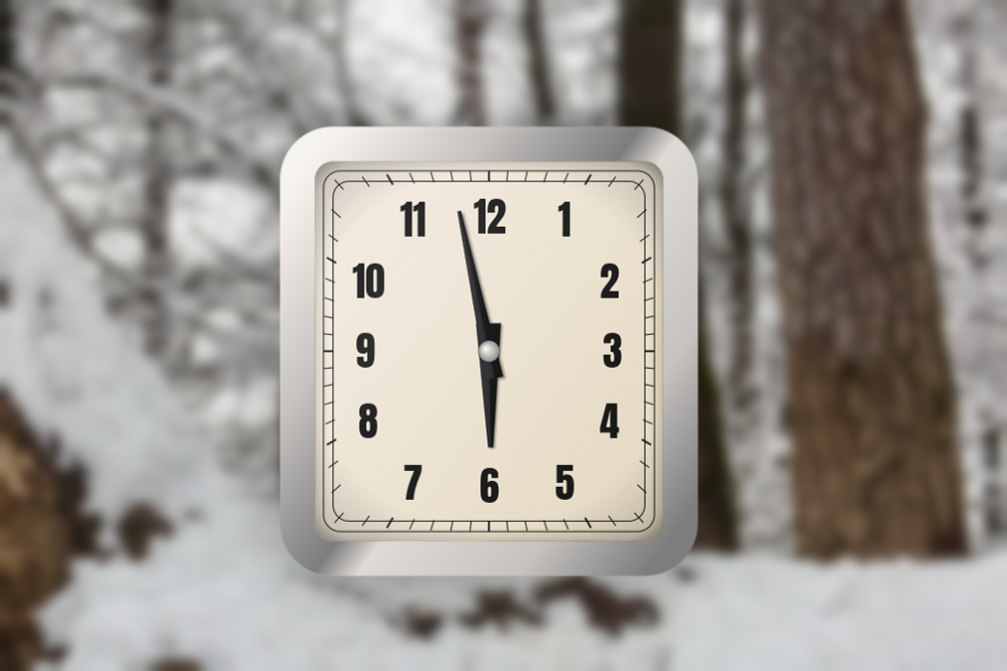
5:58
